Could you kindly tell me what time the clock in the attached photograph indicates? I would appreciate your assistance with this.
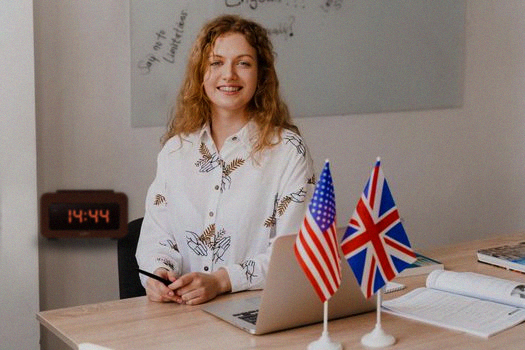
14:44
